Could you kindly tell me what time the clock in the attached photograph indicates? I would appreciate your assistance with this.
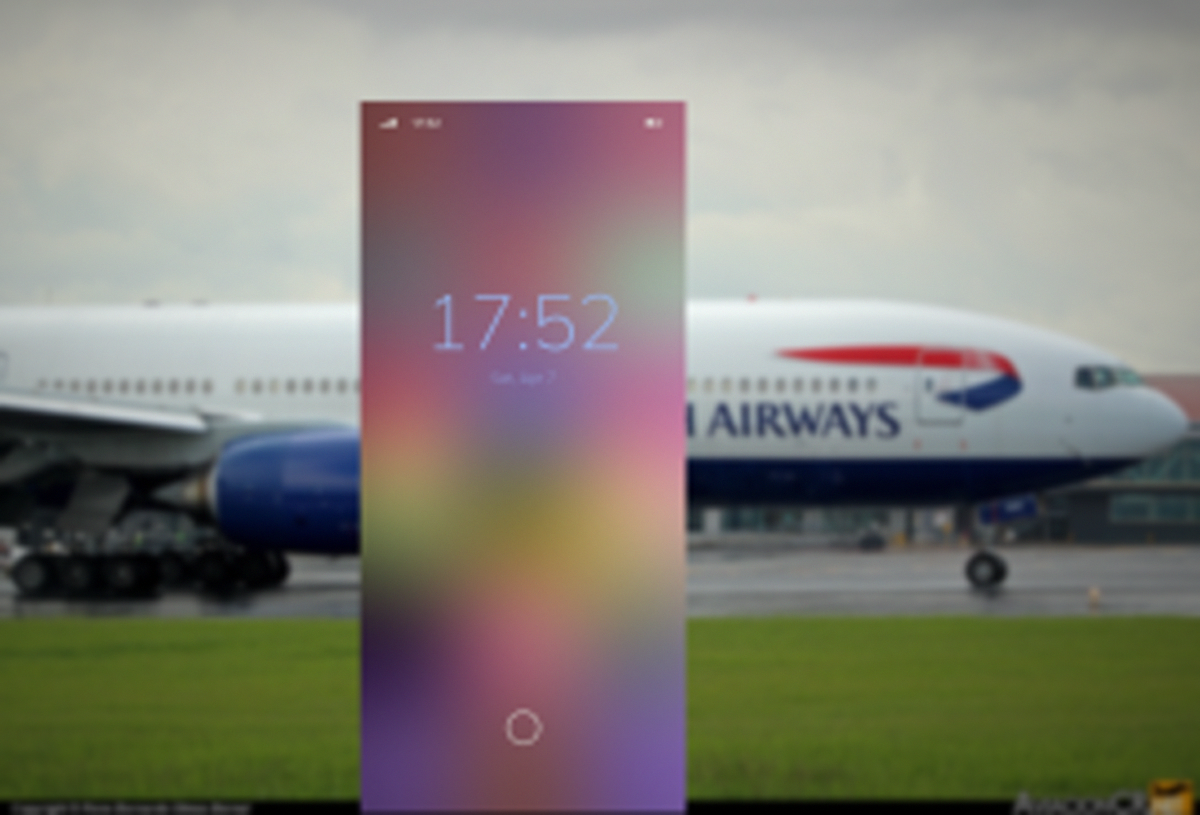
17:52
